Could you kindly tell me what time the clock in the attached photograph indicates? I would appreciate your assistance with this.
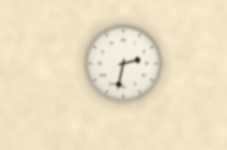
2:32
